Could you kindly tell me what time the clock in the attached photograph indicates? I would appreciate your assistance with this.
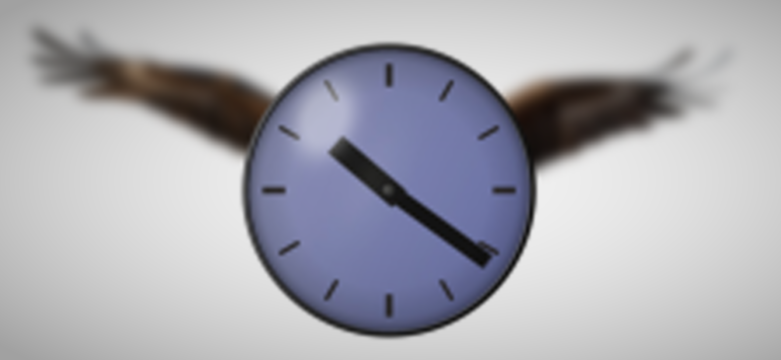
10:21
